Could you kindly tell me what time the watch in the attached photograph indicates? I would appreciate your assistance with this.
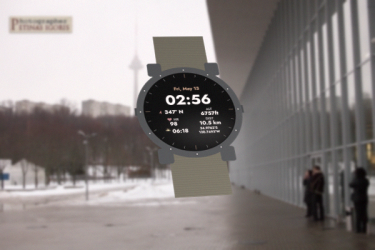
2:56
